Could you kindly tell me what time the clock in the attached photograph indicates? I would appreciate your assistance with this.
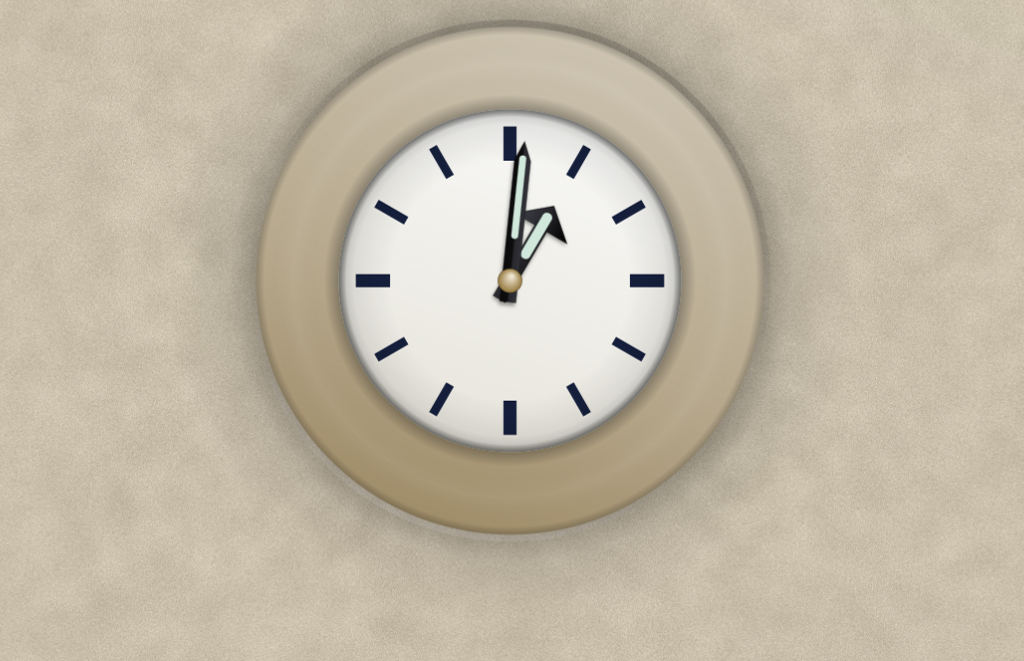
1:01
